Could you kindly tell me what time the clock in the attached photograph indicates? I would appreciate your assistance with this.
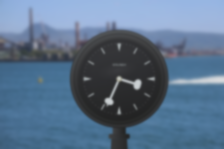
3:34
